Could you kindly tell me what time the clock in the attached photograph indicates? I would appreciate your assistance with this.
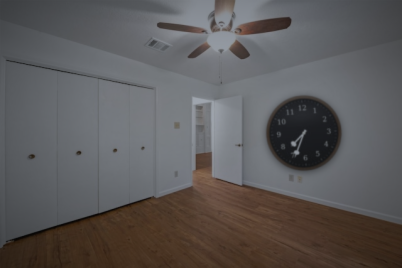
7:34
